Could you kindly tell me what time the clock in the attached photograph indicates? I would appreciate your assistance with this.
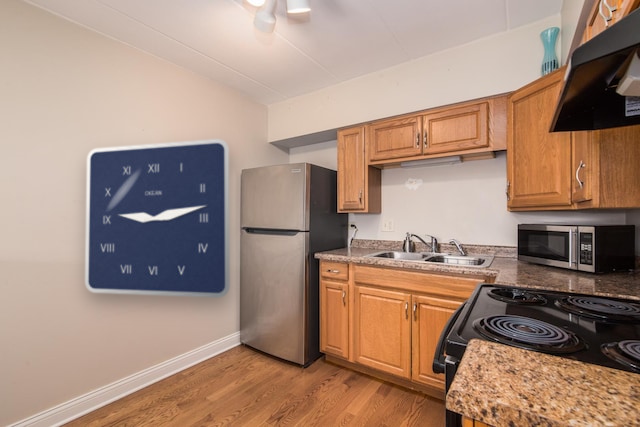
9:13
